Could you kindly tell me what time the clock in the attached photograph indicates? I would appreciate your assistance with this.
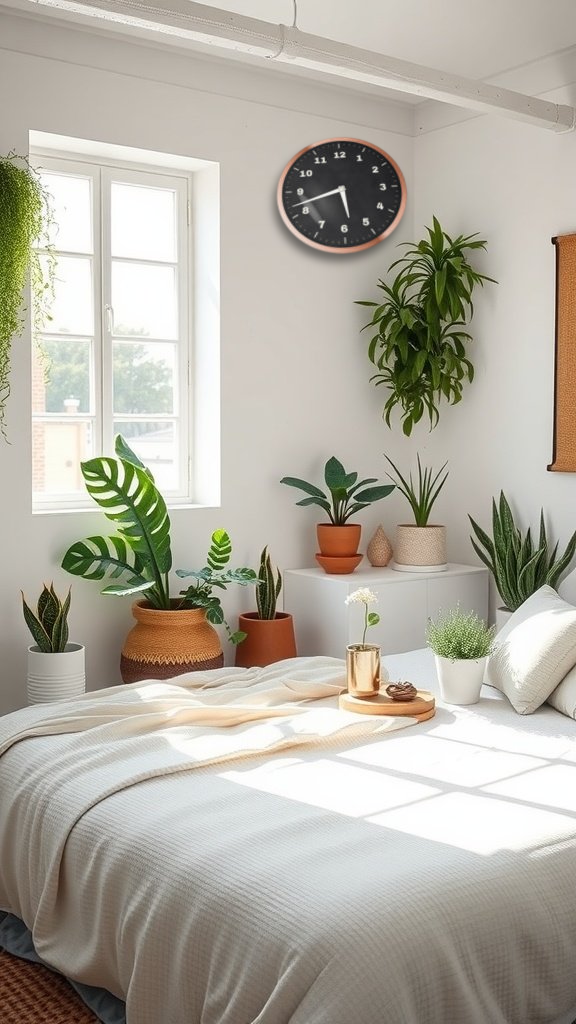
5:42
